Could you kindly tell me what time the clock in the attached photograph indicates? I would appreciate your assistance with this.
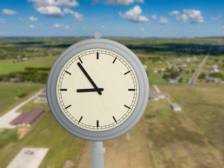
8:54
